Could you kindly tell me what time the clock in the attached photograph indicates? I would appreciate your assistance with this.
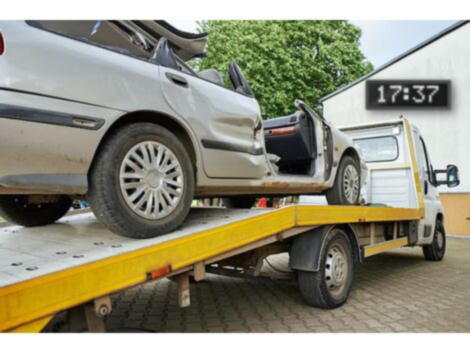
17:37
